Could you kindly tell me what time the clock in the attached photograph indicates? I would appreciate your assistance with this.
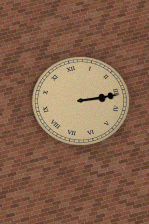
3:16
